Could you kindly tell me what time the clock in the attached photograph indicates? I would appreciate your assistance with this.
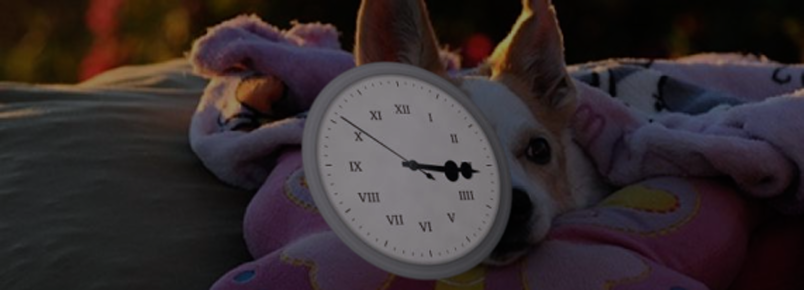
3:15:51
